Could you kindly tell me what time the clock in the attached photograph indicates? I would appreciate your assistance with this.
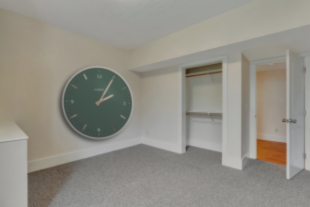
2:05
